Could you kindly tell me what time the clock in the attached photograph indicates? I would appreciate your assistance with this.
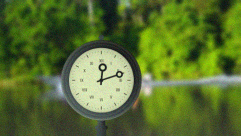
12:12
